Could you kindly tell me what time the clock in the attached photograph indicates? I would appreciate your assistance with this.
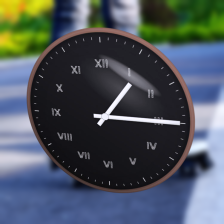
1:15
